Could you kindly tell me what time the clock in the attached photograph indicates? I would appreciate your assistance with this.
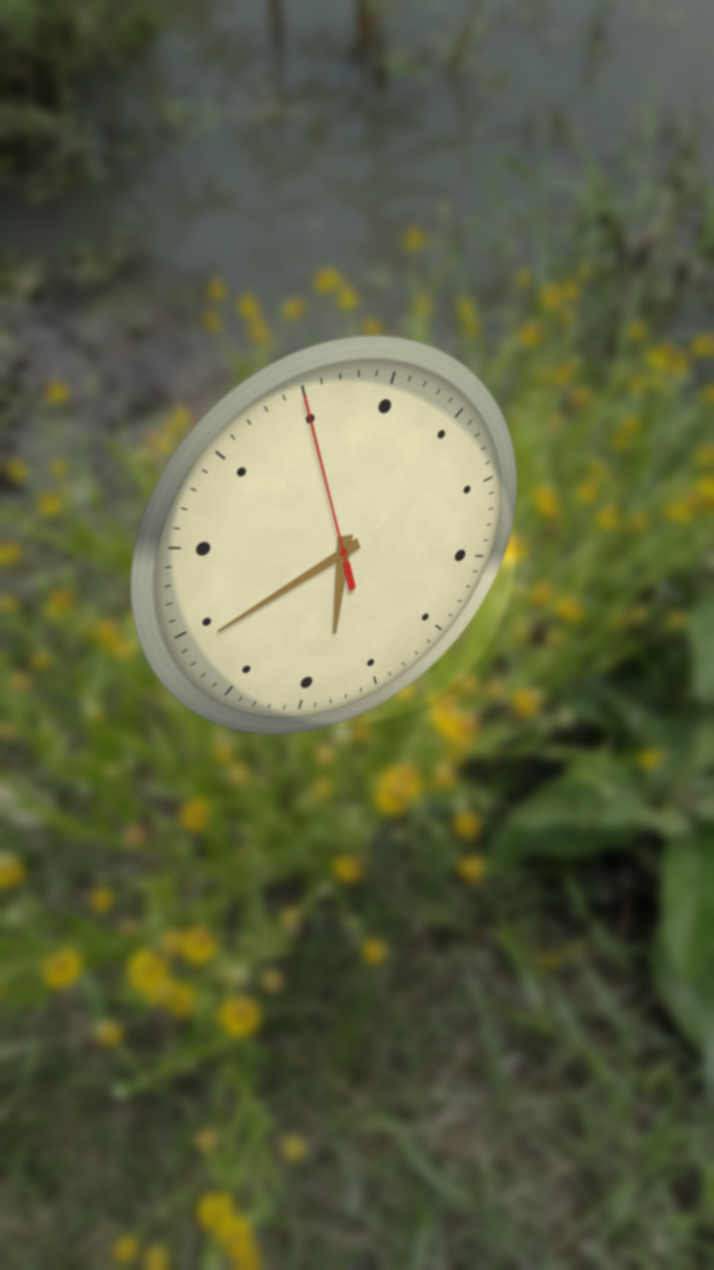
5:38:55
